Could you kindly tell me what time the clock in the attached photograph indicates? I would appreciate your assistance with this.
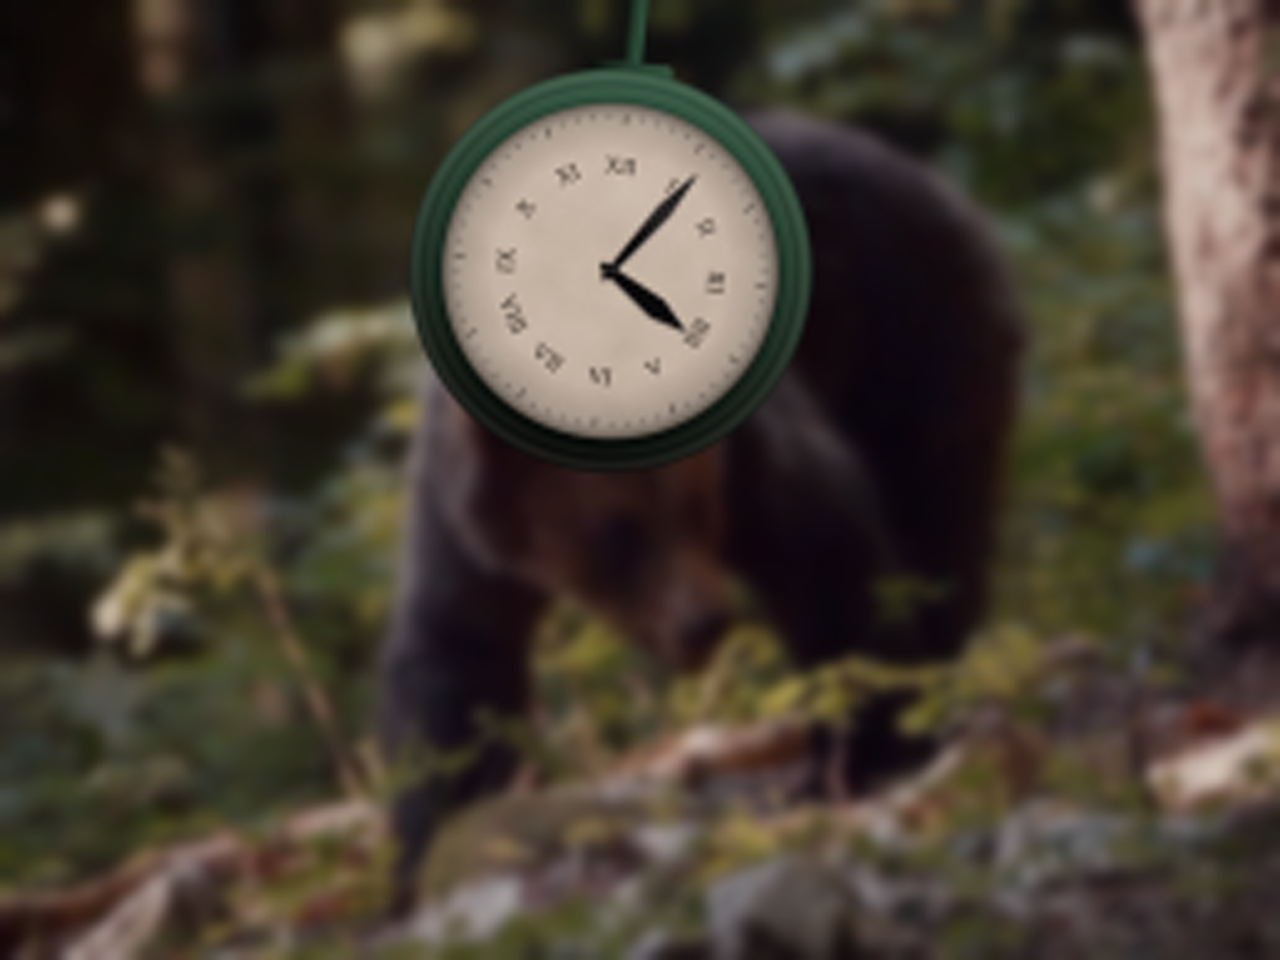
4:06
